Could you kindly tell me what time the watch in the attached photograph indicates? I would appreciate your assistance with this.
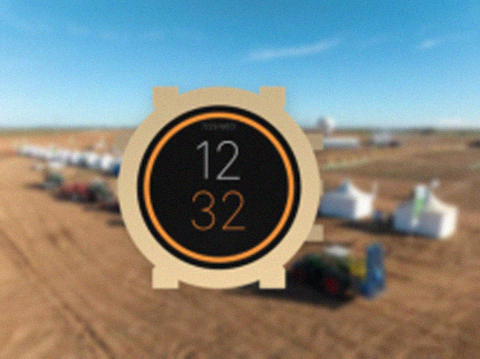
12:32
